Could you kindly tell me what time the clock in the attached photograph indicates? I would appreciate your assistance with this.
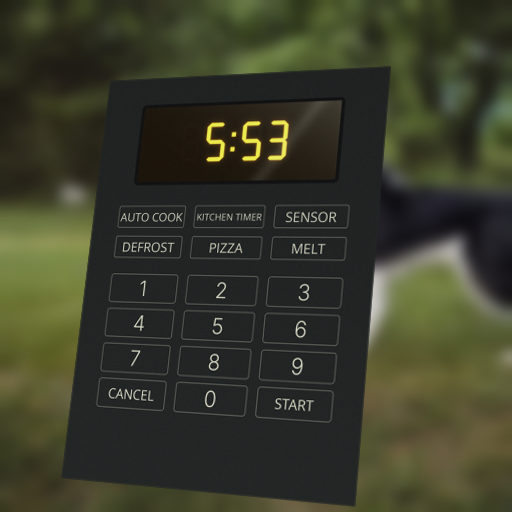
5:53
